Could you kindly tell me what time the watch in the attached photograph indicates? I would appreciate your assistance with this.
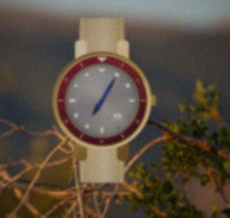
7:05
